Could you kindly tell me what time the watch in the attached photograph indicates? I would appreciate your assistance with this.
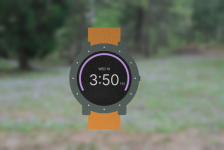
3:50
